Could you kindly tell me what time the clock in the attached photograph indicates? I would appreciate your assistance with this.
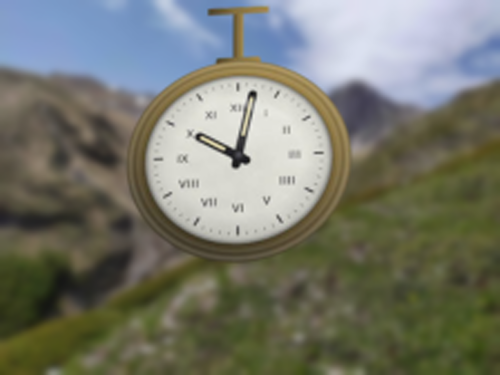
10:02
